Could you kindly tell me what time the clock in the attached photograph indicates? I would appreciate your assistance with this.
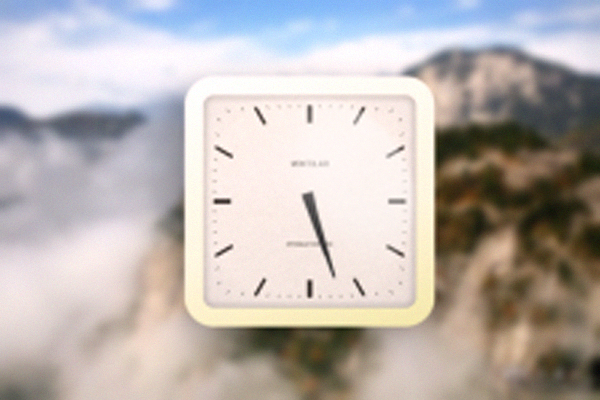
5:27
